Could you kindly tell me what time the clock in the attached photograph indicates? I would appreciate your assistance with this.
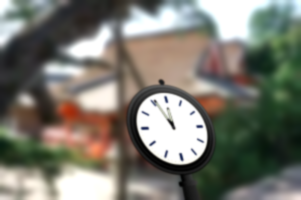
11:56
